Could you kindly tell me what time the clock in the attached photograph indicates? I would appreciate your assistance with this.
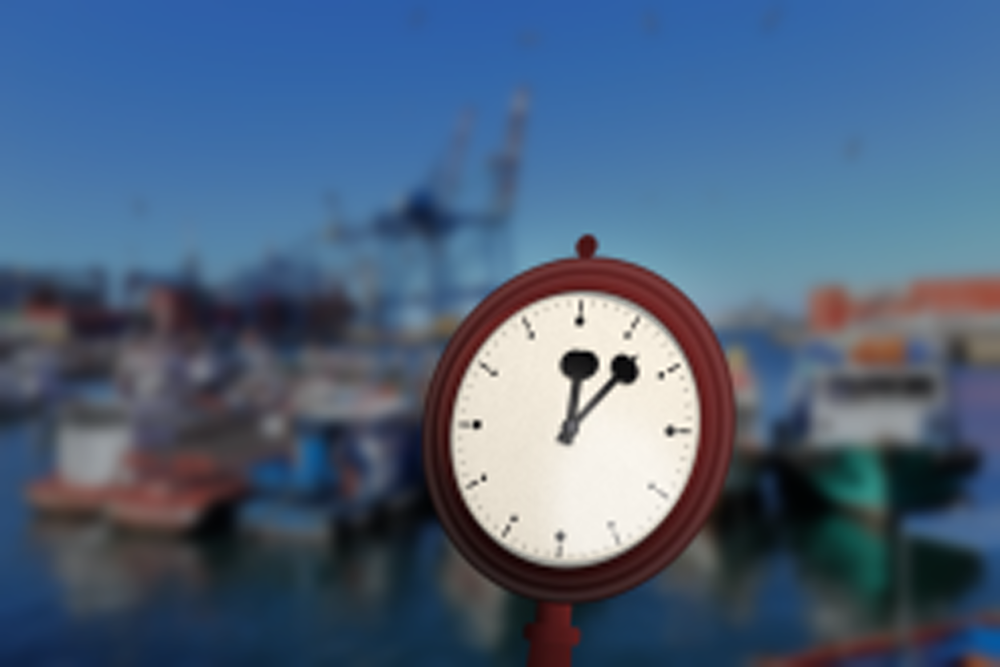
12:07
